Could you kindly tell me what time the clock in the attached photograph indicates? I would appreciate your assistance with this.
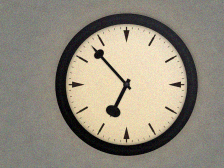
6:53
